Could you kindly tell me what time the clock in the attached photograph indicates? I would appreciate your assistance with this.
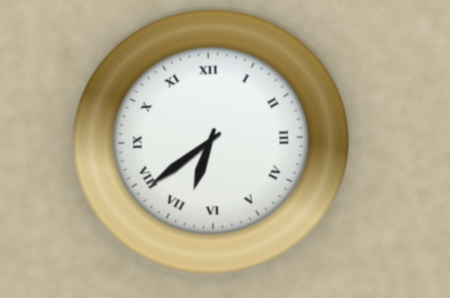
6:39
